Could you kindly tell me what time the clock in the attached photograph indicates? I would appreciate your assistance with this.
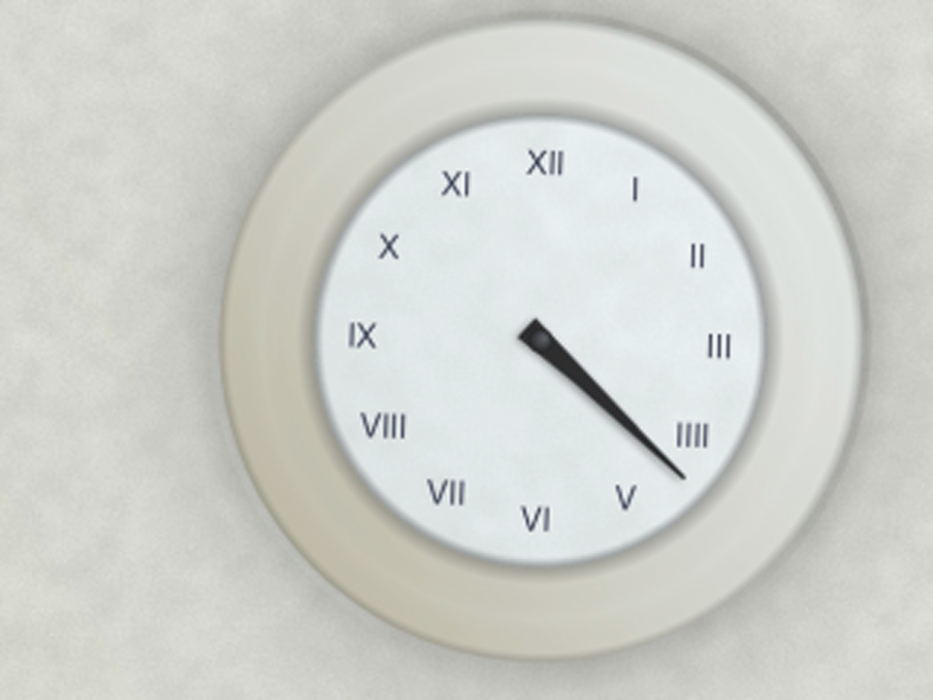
4:22
